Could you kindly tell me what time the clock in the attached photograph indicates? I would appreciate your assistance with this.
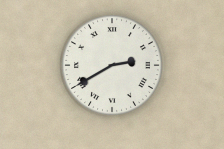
2:40
